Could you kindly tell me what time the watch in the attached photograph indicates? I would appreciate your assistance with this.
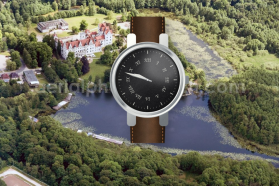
9:48
